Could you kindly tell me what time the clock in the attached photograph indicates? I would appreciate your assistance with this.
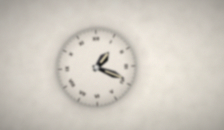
1:19
